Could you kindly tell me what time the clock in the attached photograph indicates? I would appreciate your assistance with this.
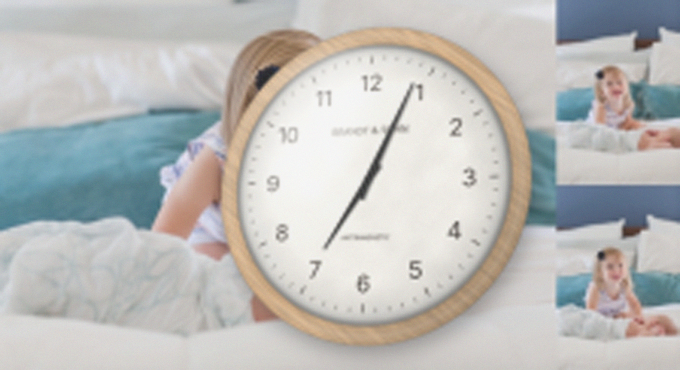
7:04
